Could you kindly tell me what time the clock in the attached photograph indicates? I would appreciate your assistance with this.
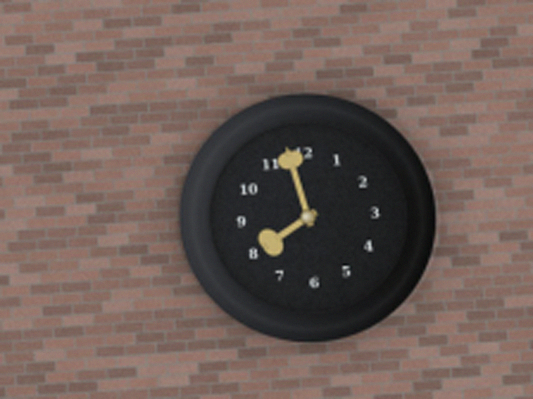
7:58
